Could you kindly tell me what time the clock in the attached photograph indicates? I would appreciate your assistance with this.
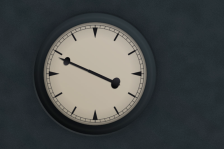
3:49
